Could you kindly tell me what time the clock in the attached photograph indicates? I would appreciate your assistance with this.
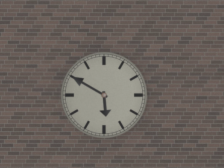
5:50
